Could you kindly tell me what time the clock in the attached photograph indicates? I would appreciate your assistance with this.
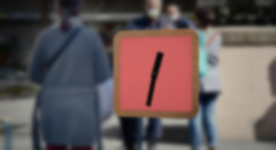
12:32
